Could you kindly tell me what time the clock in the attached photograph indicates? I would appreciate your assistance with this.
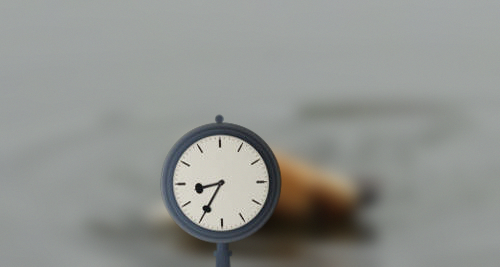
8:35
